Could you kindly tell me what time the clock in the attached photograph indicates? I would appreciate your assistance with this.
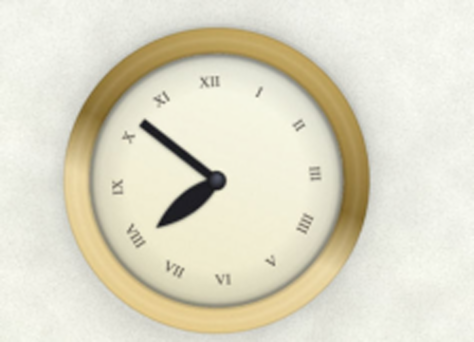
7:52
